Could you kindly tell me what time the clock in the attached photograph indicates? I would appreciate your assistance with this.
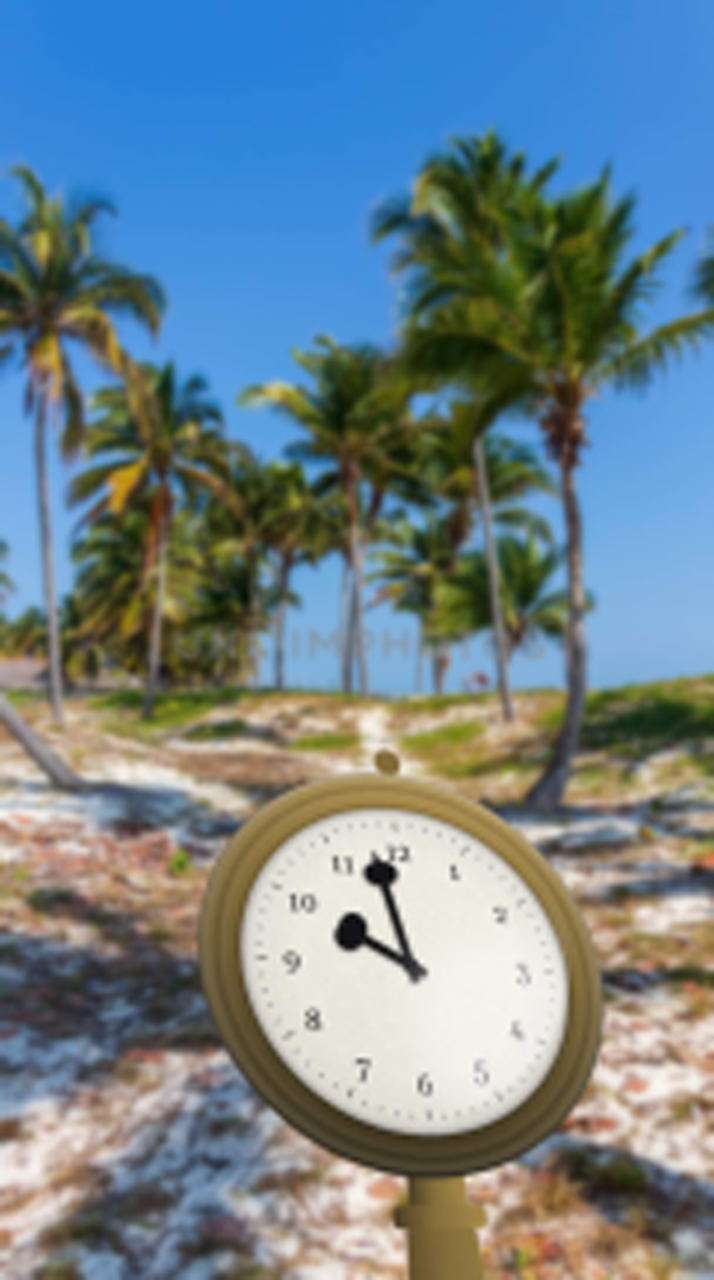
9:58
